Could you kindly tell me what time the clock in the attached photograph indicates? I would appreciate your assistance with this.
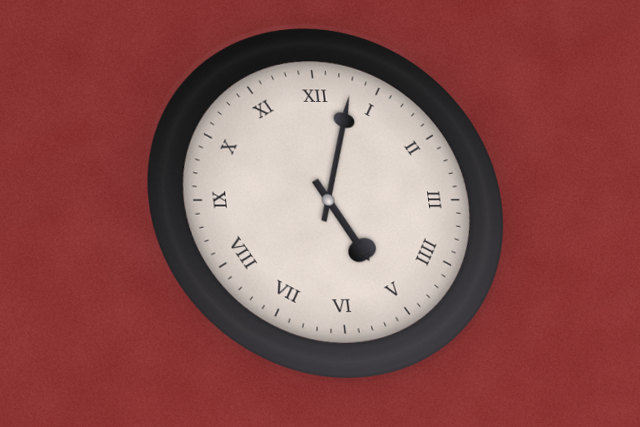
5:03
